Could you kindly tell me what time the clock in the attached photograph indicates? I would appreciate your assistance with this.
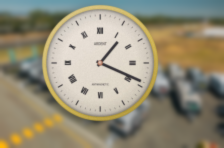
1:19
